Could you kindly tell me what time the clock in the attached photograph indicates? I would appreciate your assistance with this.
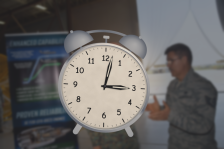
3:02
